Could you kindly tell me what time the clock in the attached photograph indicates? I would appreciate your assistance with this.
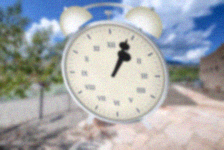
1:04
